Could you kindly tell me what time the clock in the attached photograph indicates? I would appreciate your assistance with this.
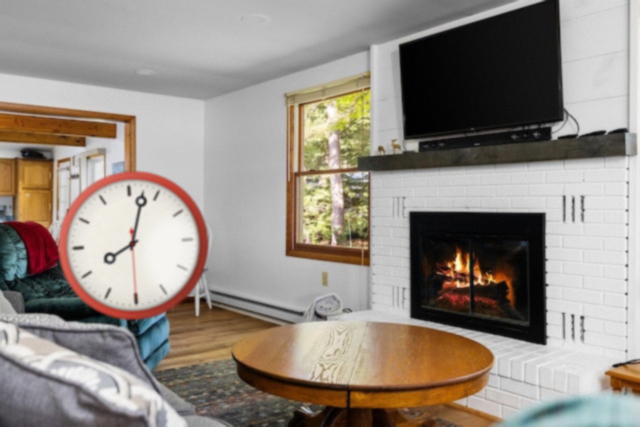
8:02:30
